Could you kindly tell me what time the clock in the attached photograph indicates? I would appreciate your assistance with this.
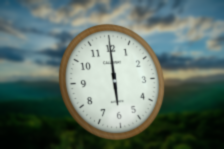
6:00
